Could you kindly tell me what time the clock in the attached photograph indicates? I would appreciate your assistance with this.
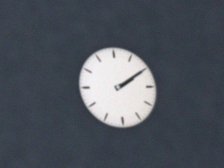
2:10
